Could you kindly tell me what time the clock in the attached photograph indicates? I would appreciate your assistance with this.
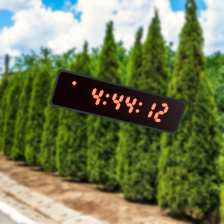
4:44:12
